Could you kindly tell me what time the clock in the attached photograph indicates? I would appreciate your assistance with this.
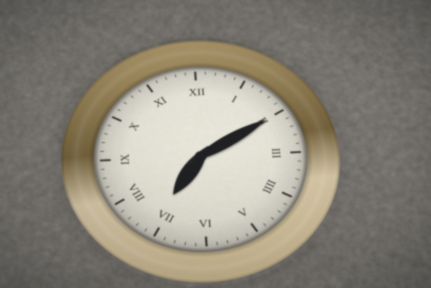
7:10
